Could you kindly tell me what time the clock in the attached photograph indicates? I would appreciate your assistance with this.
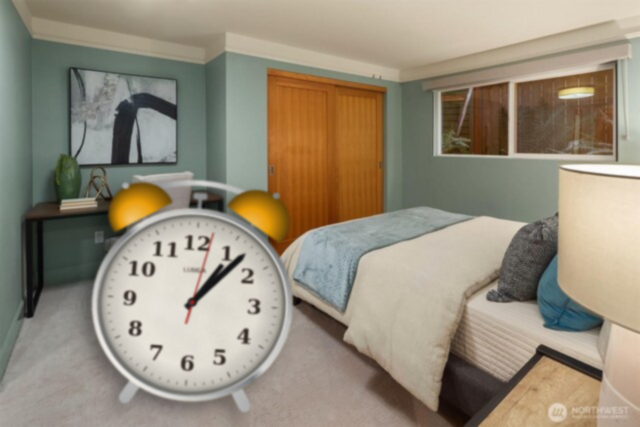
1:07:02
